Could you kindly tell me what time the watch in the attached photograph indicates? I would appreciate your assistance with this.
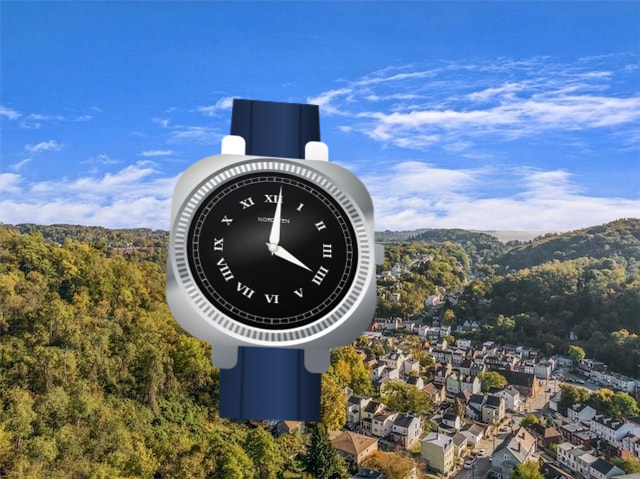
4:01
